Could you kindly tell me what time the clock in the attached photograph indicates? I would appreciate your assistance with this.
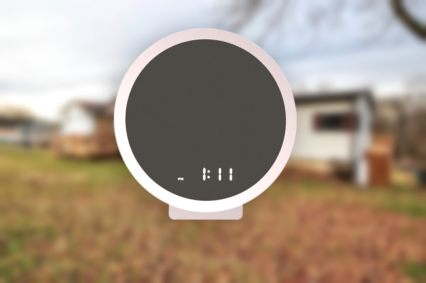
1:11
